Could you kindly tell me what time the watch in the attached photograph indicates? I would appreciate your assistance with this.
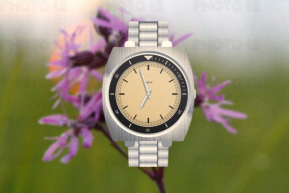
6:57
